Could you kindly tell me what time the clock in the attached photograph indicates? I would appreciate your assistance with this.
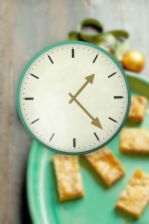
1:23
